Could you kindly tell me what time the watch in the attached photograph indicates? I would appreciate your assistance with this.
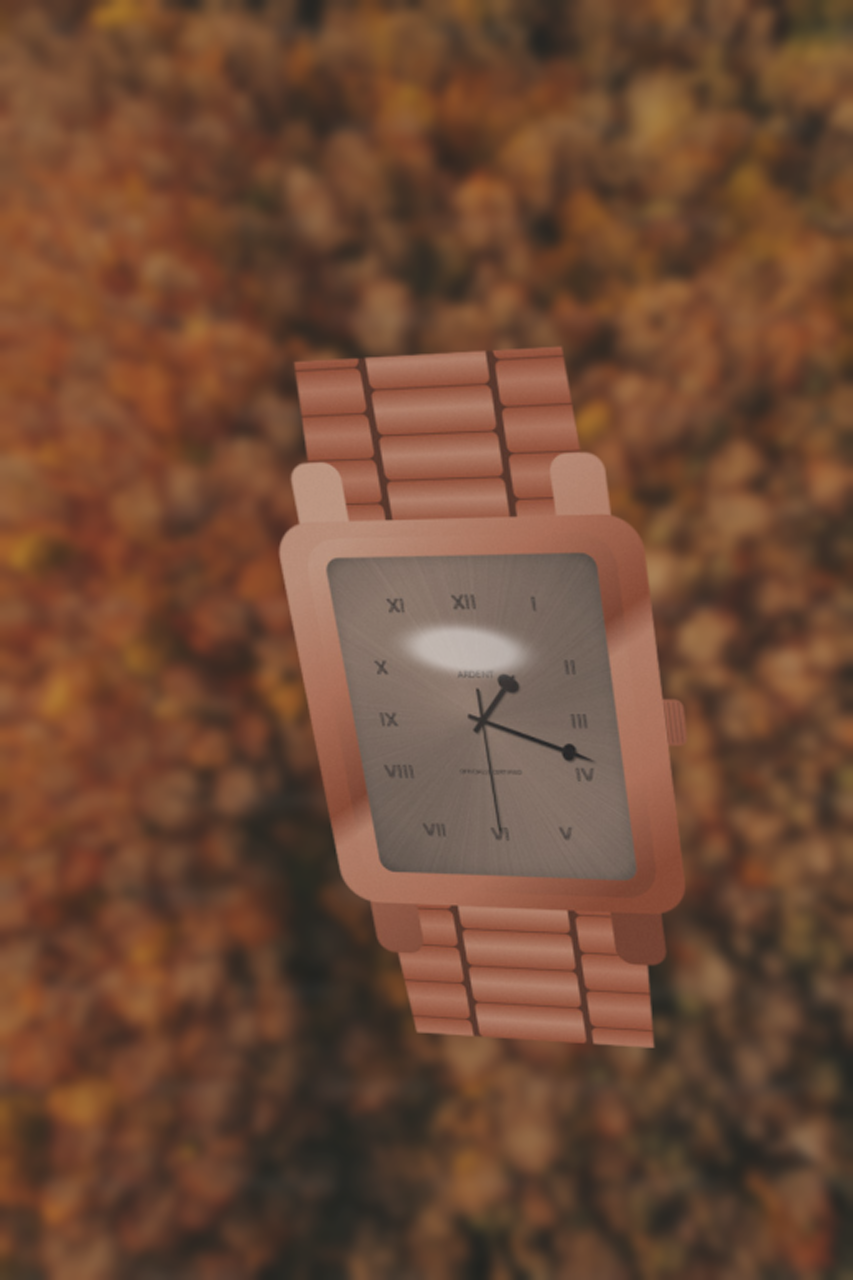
1:18:30
